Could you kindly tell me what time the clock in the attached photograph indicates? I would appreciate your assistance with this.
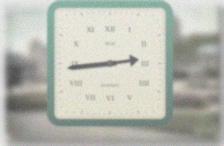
2:44
